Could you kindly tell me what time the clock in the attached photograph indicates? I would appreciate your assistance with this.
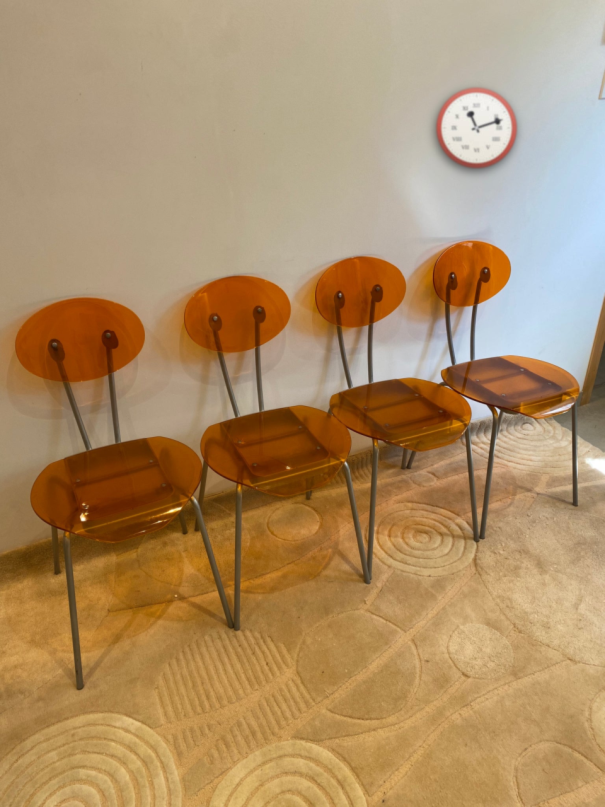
11:12
